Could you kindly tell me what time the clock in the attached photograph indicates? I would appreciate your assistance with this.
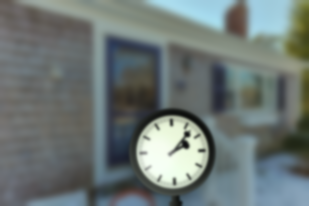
2:07
